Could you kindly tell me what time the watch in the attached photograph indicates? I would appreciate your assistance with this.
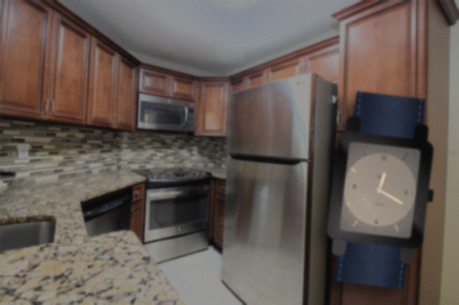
12:19
